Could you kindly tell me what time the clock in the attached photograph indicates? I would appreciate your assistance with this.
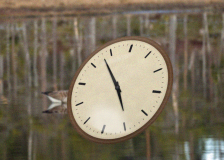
4:53
